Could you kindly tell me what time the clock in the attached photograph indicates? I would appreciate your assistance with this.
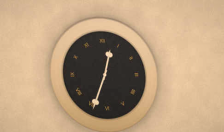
12:34
